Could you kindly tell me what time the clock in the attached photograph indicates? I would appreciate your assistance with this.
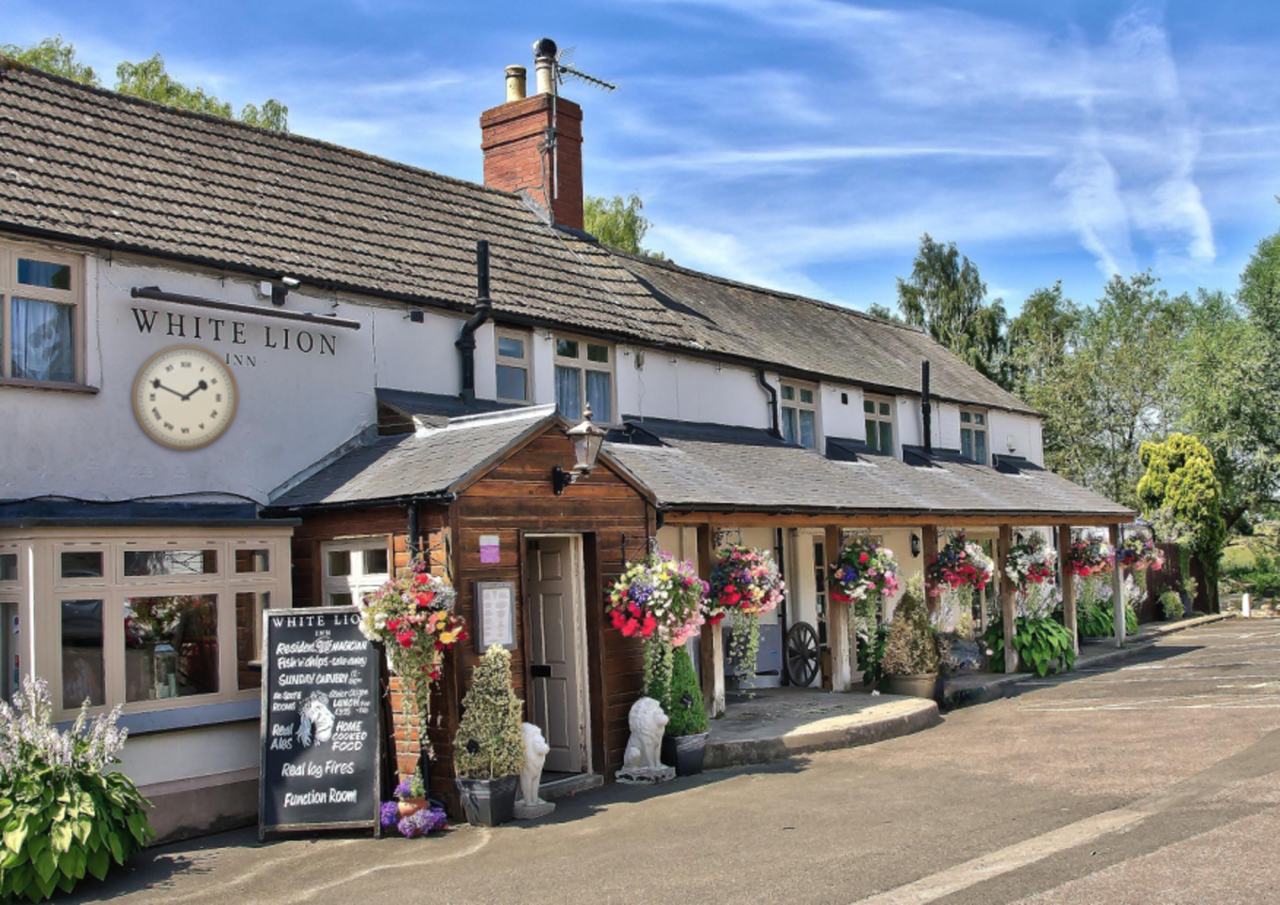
1:49
